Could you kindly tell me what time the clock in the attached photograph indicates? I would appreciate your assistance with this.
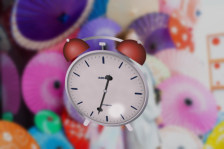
12:33
